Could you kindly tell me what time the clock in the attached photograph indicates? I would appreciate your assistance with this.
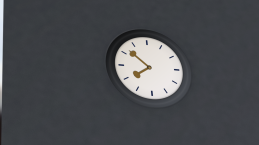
7:52
